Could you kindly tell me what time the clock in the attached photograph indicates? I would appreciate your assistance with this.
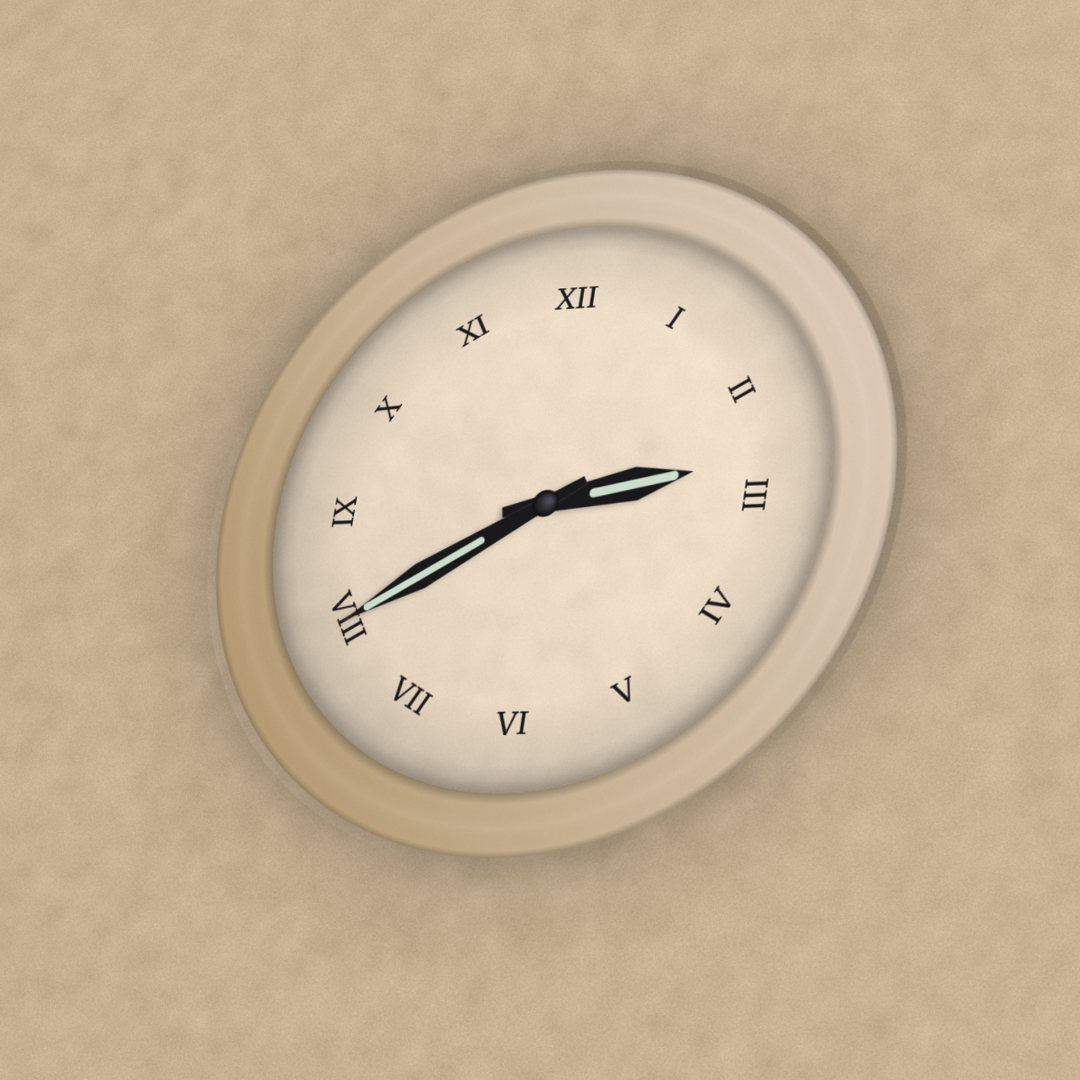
2:40
